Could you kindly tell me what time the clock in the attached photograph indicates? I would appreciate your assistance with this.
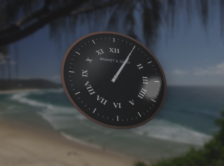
1:05
